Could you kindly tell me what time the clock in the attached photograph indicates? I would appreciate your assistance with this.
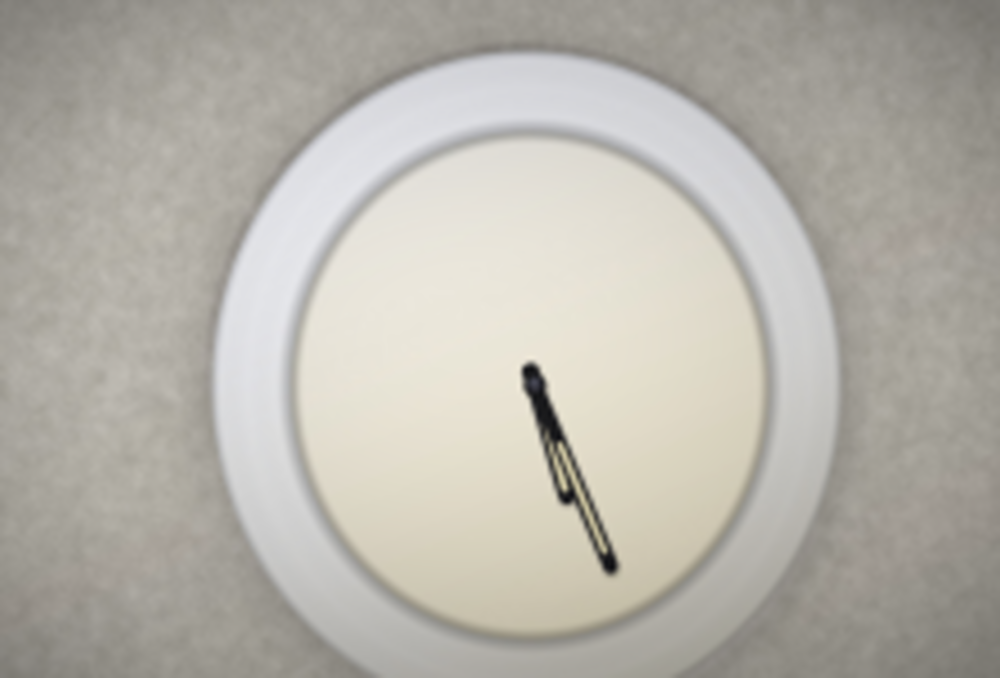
5:26
